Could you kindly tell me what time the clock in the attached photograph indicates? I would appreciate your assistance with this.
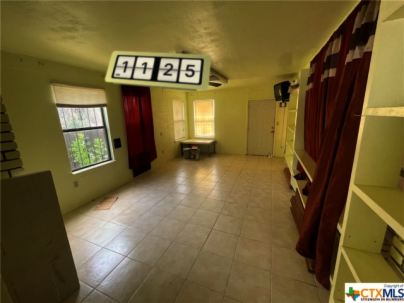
11:25
